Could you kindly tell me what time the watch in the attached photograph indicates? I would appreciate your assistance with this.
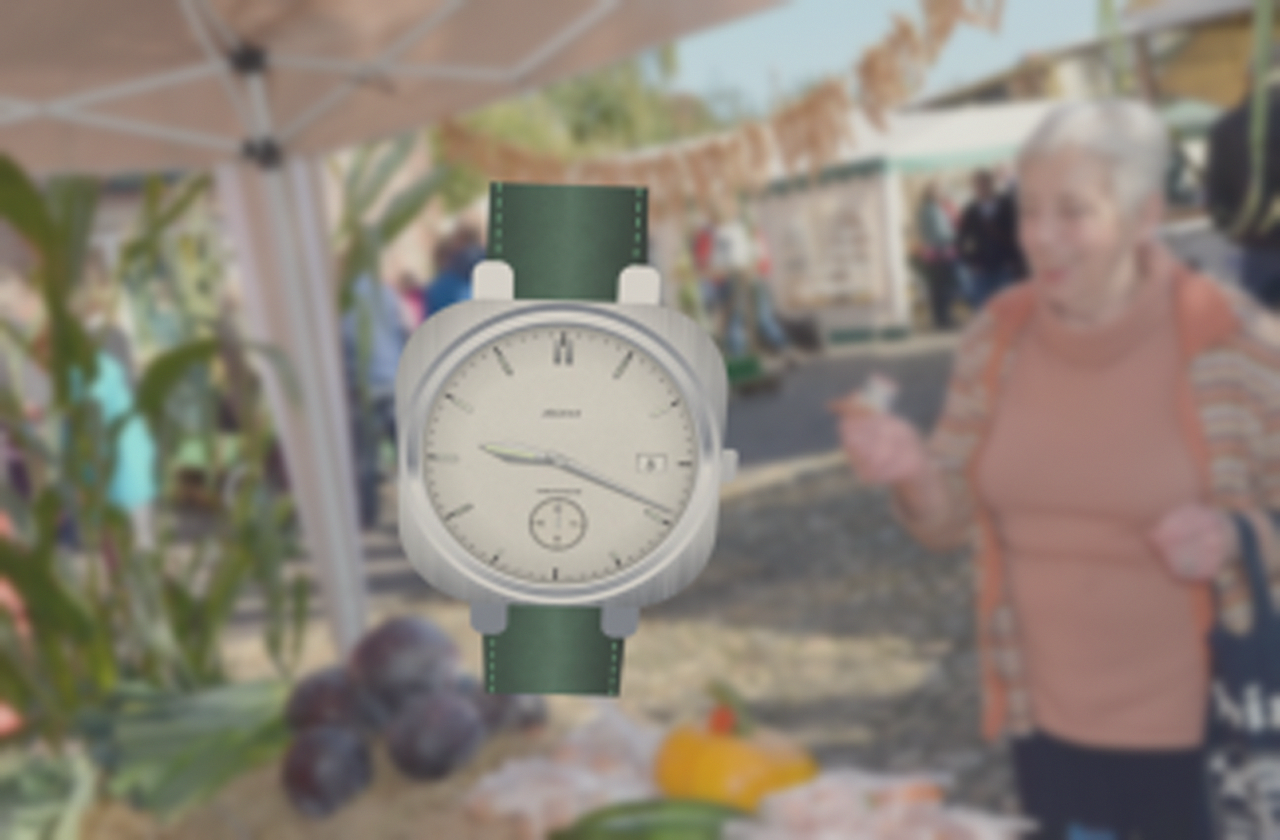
9:19
